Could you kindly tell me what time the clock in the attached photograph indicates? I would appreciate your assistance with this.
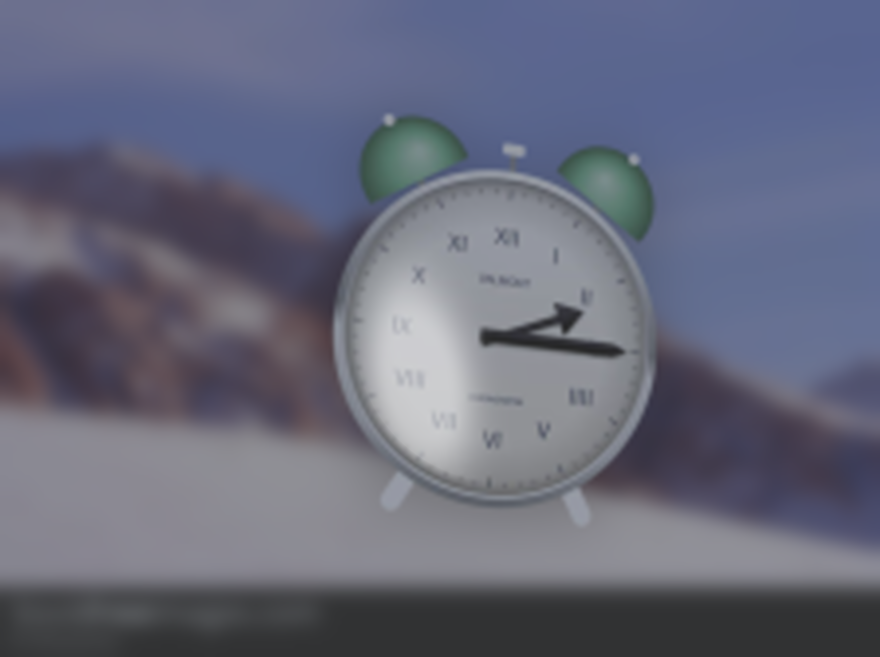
2:15
